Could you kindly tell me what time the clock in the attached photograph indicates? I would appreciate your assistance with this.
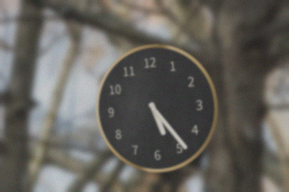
5:24
